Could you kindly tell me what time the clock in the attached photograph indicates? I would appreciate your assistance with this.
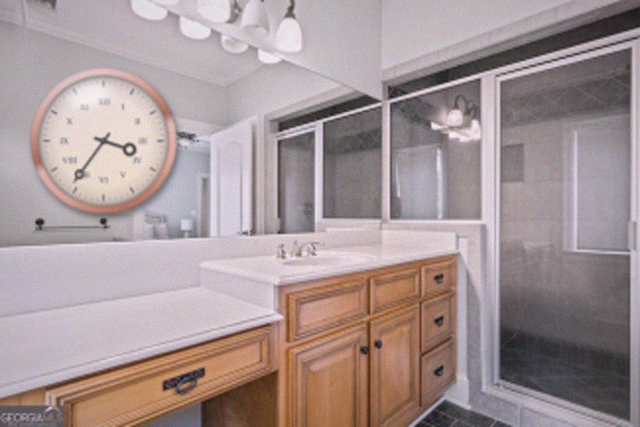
3:36
